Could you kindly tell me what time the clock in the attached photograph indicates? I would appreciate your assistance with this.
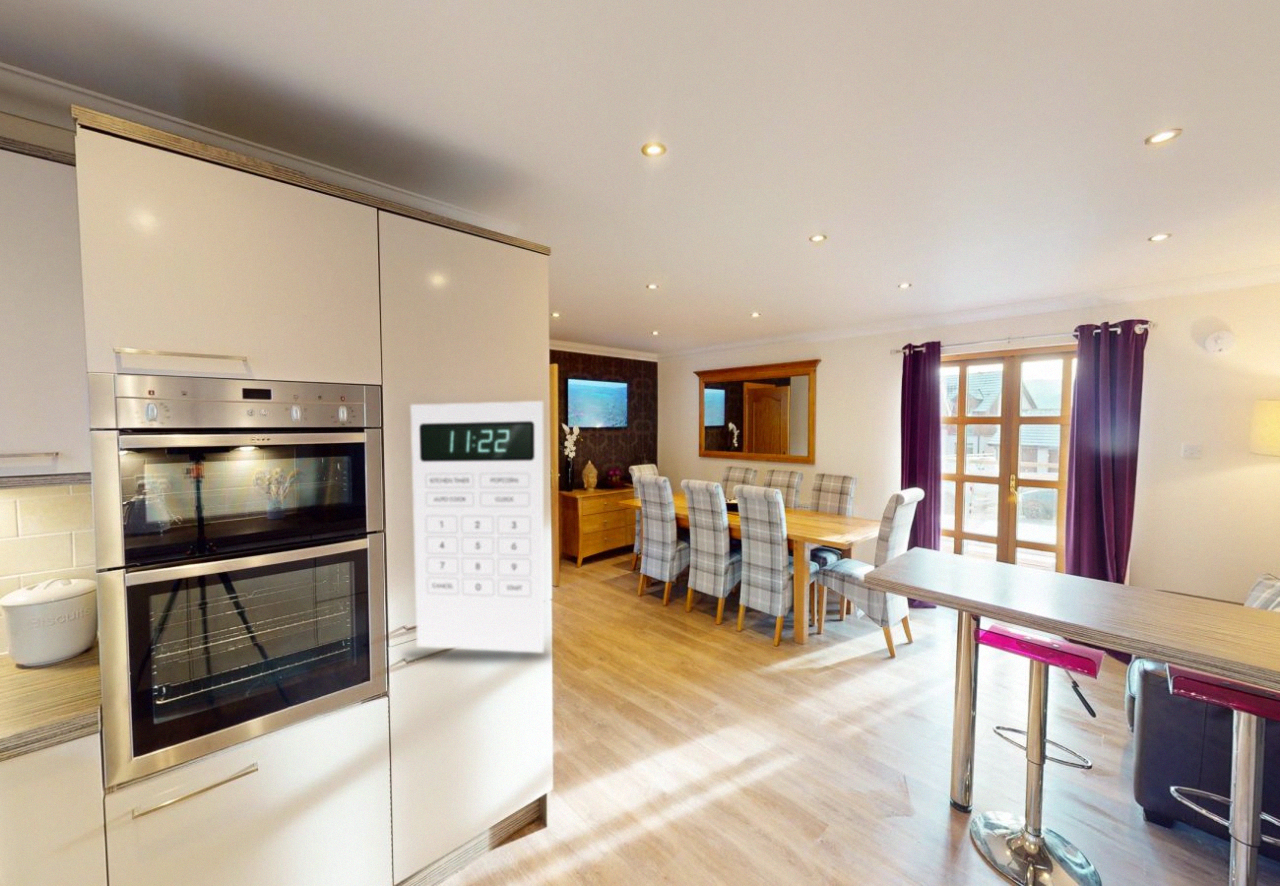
11:22
